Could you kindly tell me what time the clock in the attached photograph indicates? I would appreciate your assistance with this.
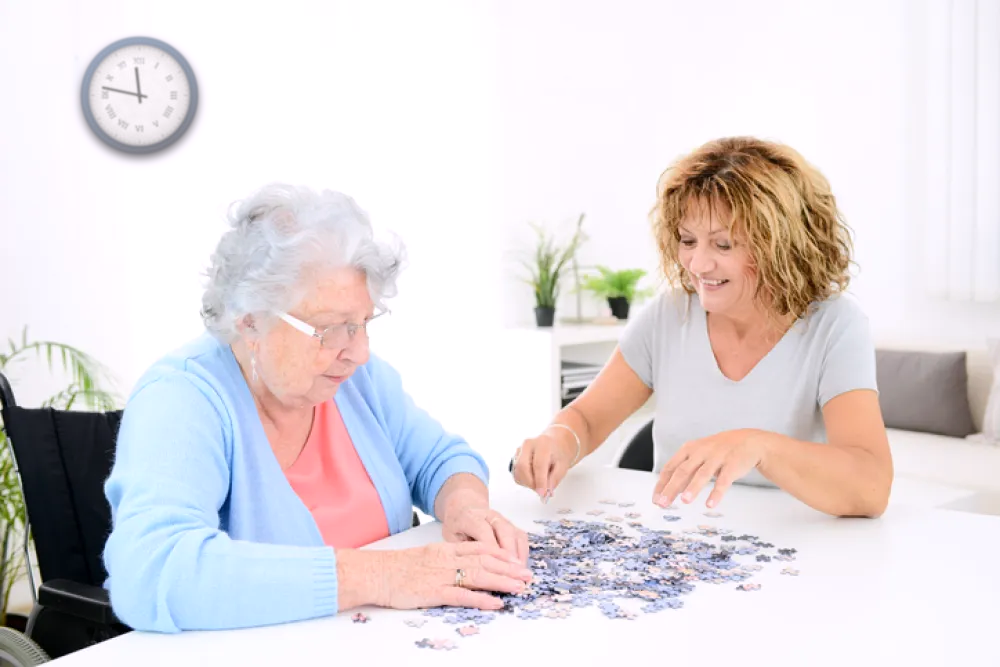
11:47
